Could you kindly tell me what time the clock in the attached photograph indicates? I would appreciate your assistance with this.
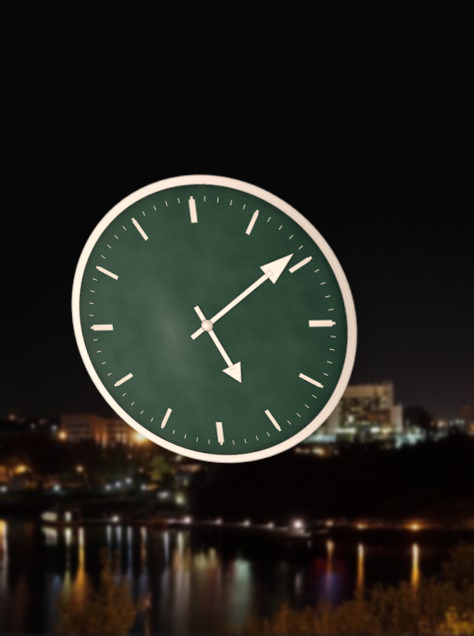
5:09
